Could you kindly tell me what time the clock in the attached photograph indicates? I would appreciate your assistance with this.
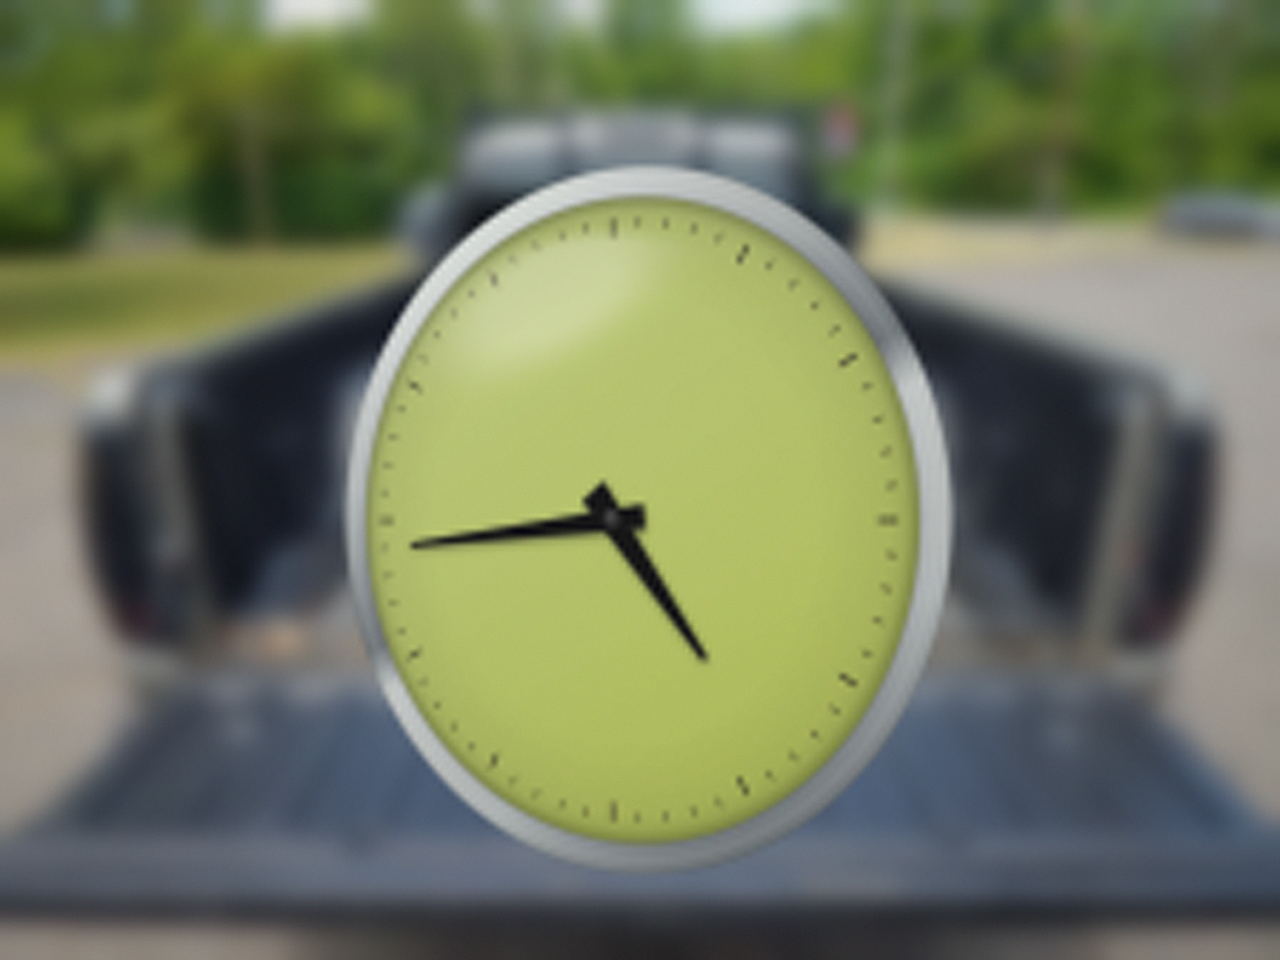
4:44
